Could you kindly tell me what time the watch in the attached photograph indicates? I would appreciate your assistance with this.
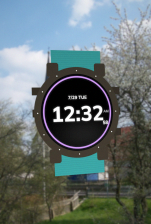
12:32
